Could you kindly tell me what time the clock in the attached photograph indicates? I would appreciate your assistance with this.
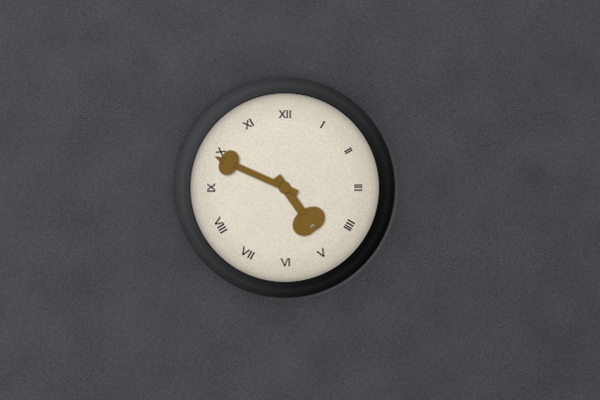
4:49
